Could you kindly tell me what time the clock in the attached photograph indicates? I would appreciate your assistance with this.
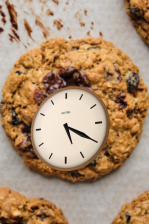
5:20
